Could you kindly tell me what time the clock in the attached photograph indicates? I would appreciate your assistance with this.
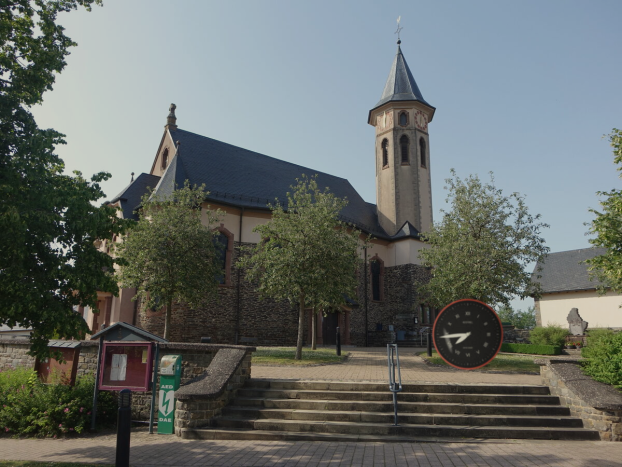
7:44
